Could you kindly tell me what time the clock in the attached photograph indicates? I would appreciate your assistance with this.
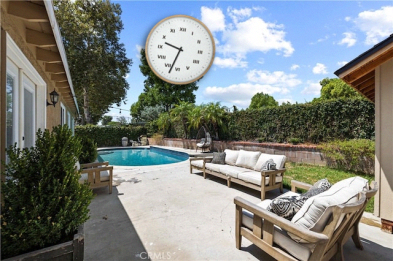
9:33
